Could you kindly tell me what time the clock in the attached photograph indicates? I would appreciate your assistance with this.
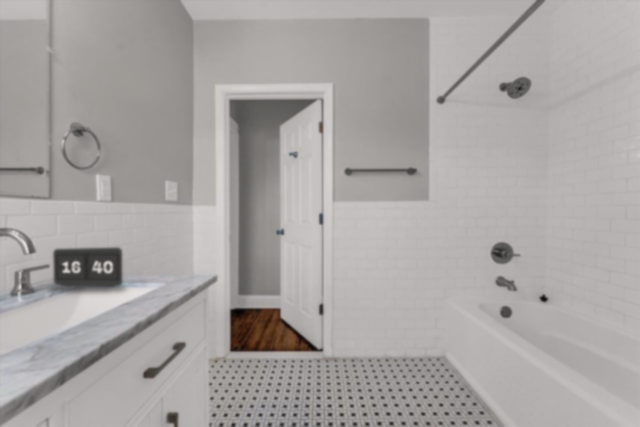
16:40
